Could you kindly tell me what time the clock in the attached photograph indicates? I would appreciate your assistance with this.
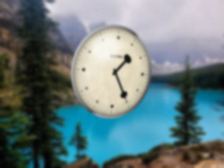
1:25
